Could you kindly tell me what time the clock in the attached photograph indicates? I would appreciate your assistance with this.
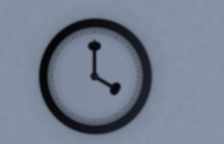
4:00
